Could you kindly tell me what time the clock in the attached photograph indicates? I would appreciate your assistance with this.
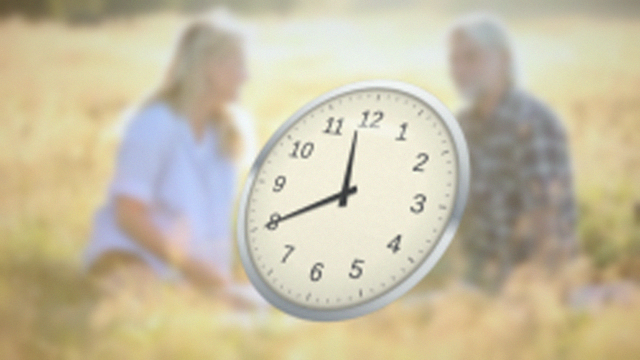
11:40
